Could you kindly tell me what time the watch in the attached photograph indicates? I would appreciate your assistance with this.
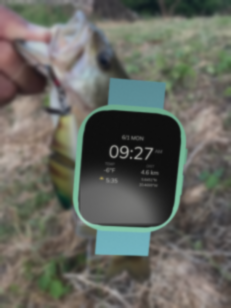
9:27
